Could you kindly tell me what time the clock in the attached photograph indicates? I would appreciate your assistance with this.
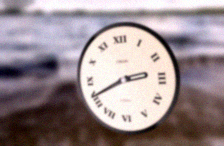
2:41
